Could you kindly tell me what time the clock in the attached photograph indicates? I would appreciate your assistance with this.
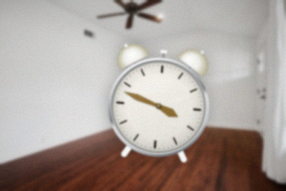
3:48
